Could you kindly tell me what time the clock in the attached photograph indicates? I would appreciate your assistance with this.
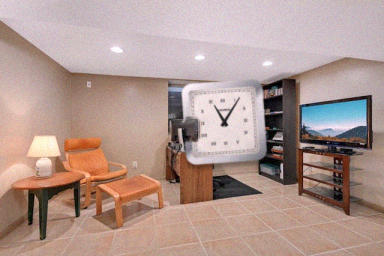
11:06
